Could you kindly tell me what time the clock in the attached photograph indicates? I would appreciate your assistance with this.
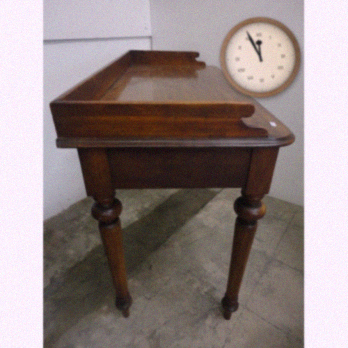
11:56
